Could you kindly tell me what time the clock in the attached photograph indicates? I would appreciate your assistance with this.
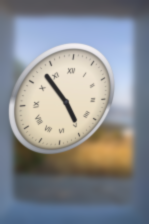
4:53
